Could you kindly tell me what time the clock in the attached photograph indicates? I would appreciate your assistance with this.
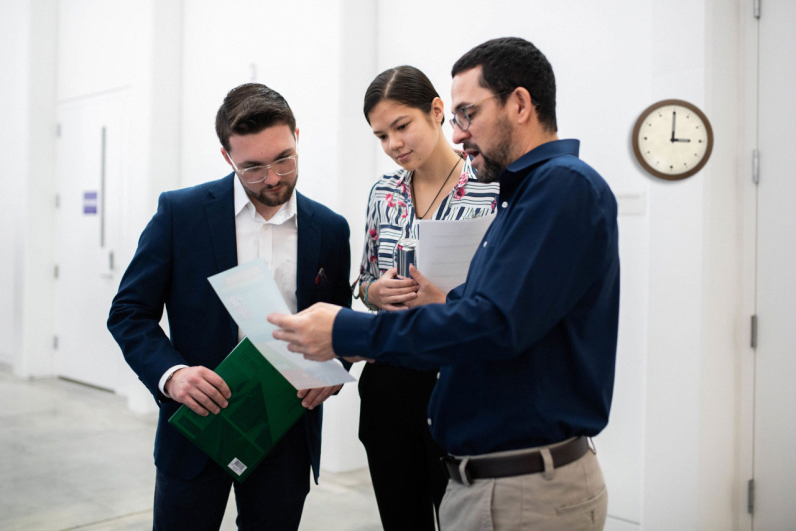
3:00
